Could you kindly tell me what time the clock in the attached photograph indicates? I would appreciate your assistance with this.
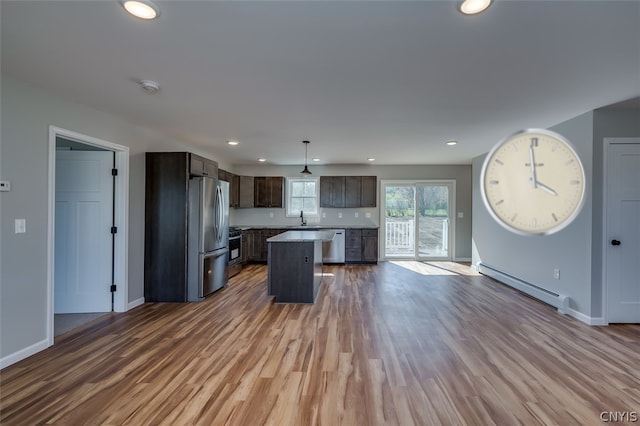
3:59
